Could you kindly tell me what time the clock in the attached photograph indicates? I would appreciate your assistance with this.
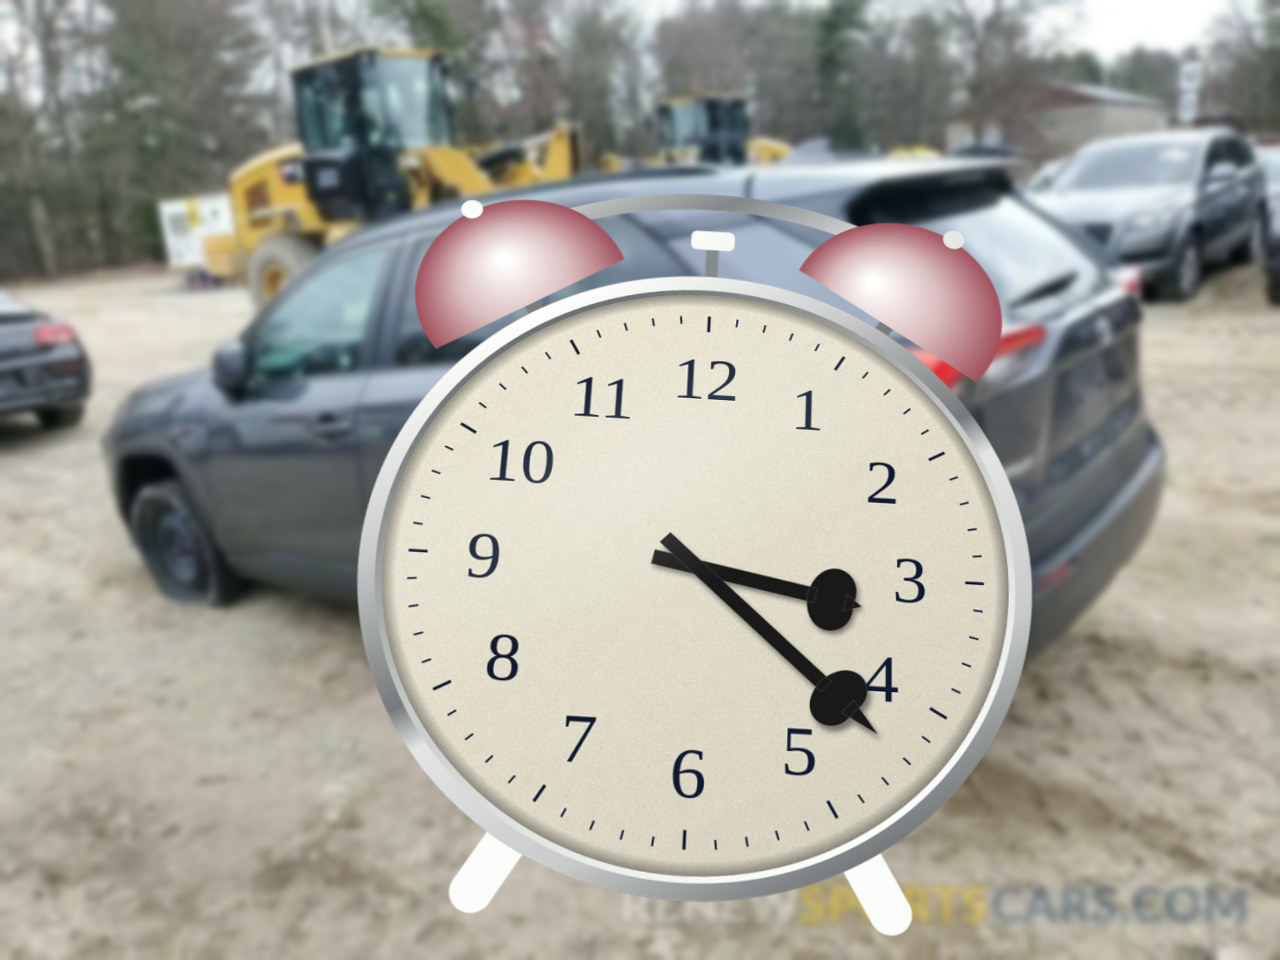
3:22
